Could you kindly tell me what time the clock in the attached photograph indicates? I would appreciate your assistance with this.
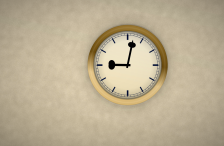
9:02
